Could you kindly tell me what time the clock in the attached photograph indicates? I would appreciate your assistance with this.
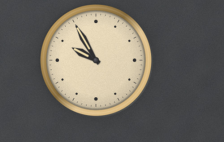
9:55
